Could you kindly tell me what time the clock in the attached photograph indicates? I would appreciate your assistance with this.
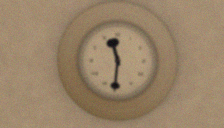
11:31
